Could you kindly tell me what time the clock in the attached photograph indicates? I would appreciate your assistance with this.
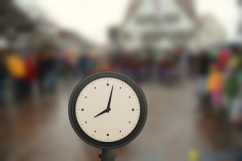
8:02
